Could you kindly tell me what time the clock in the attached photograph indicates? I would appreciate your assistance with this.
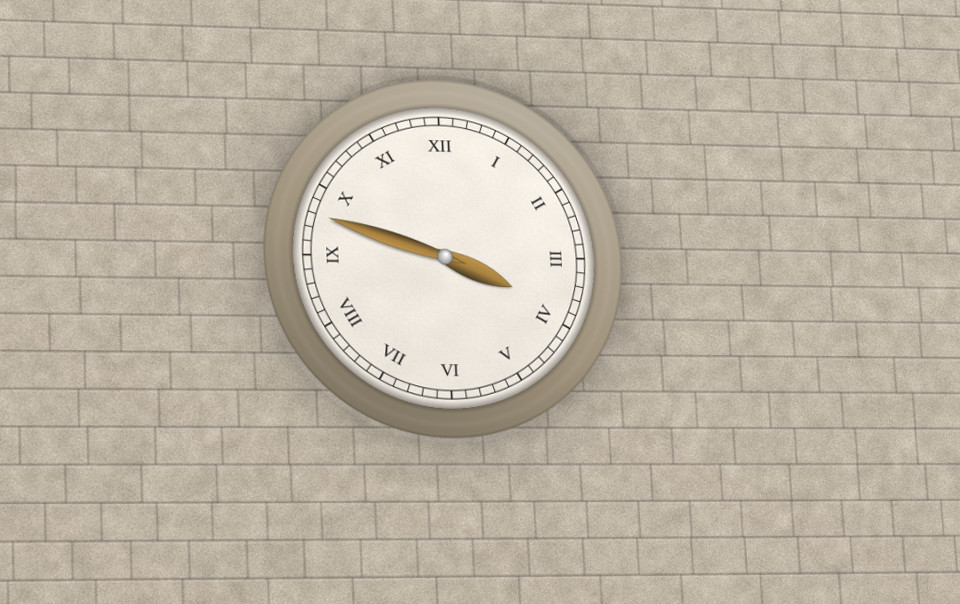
3:48
